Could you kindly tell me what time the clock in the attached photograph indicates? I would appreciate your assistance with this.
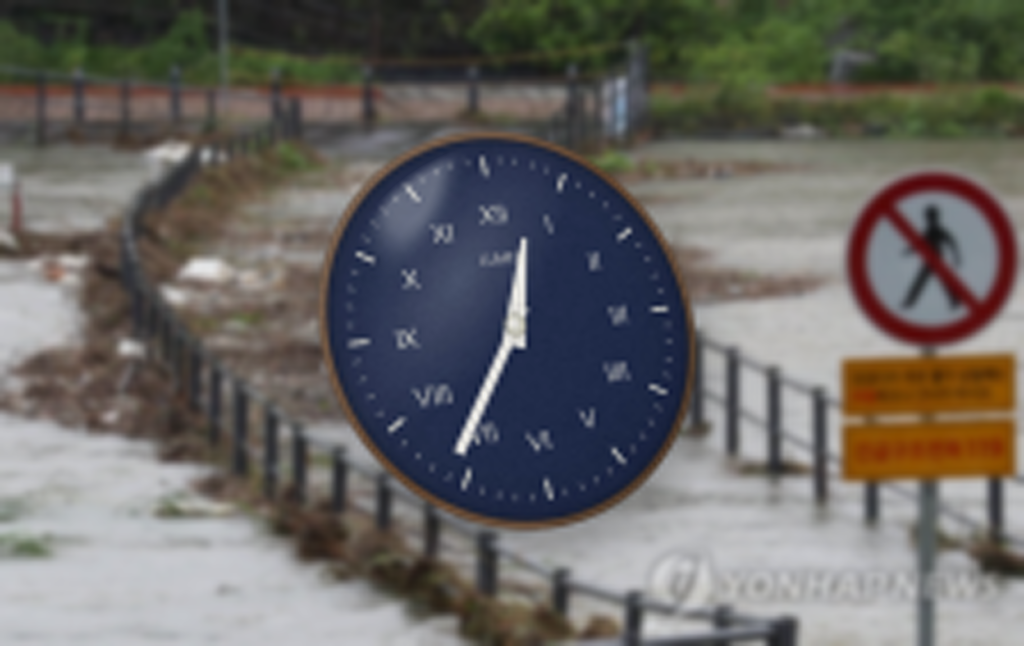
12:36
